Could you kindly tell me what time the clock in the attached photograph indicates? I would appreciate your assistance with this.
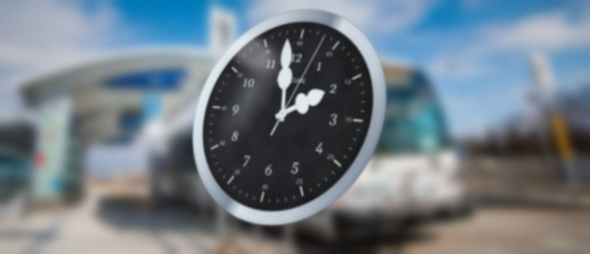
1:58:03
